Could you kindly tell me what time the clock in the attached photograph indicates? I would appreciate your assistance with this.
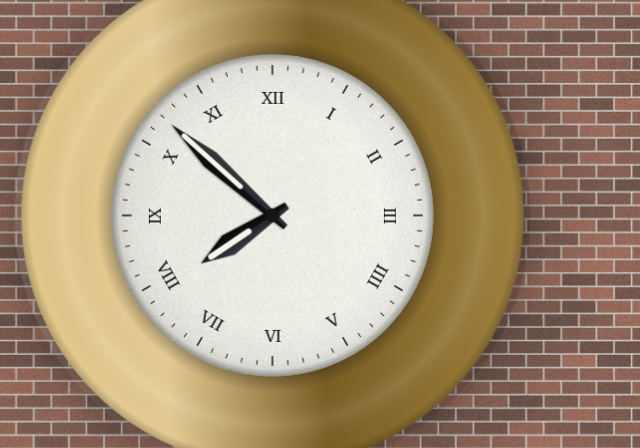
7:52
